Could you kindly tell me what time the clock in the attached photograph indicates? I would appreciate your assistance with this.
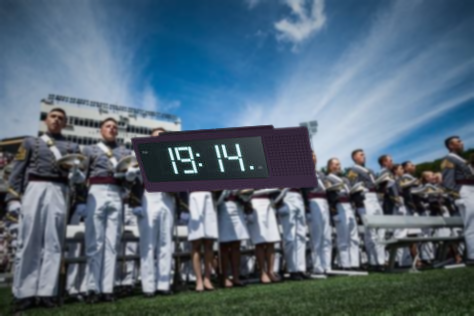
19:14
